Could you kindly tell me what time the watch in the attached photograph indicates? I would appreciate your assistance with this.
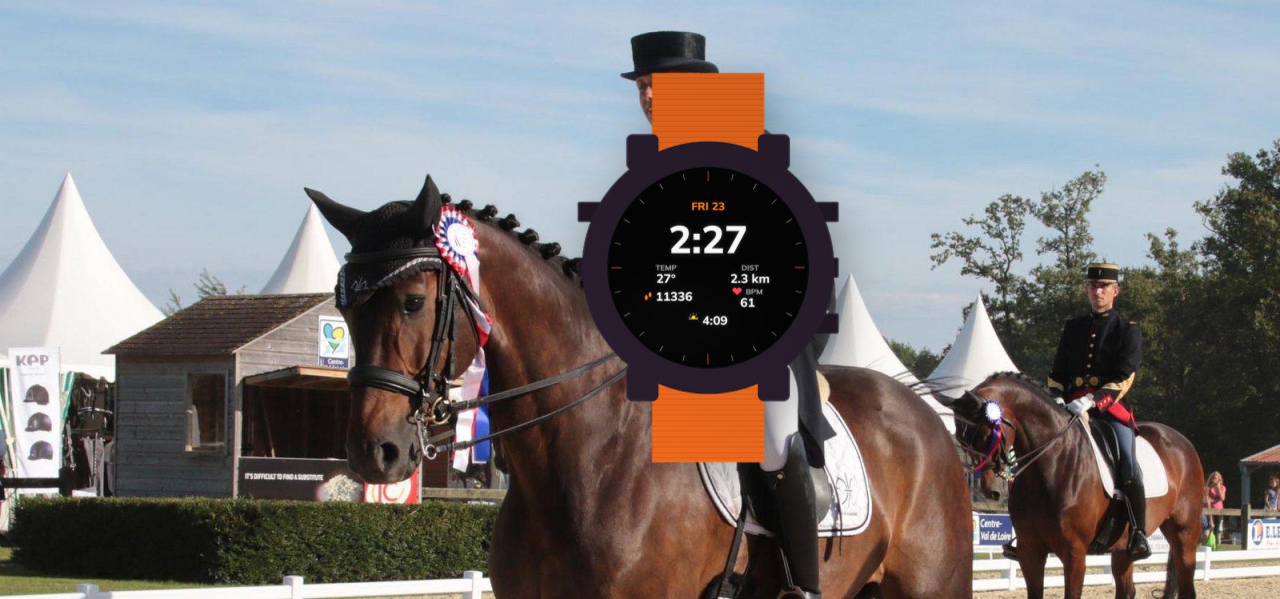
2:27
